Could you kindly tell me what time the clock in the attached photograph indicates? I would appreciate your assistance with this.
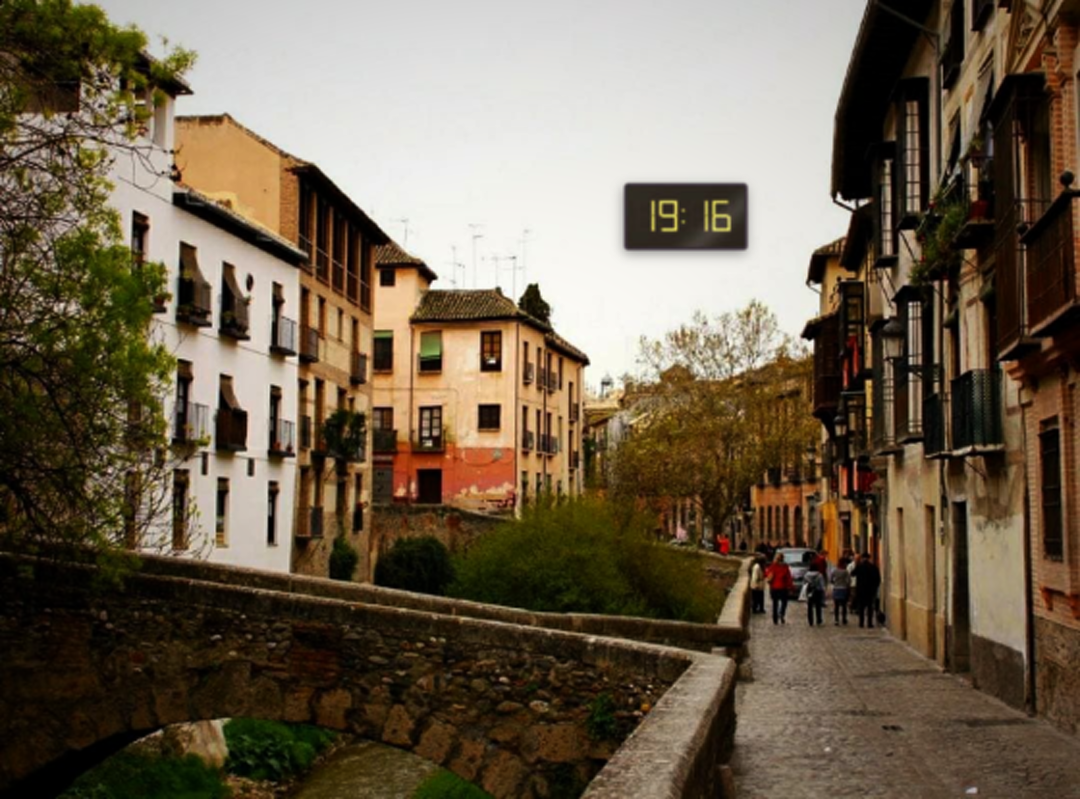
19:16
